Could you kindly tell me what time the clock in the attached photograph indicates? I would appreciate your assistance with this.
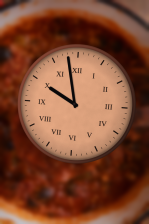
9:58
